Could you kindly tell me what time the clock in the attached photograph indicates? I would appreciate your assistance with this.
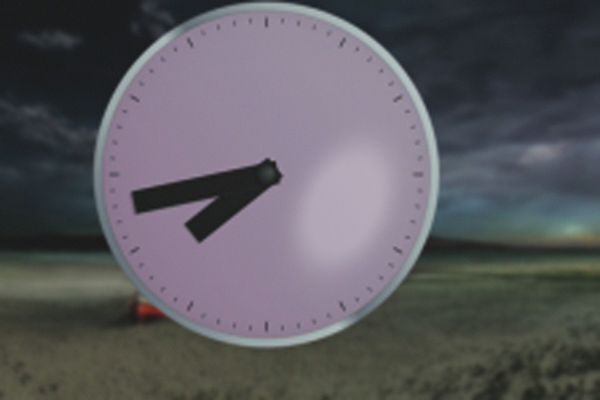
7:43
